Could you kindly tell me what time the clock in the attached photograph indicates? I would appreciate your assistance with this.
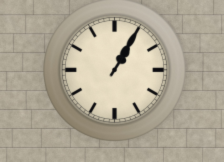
1:05
